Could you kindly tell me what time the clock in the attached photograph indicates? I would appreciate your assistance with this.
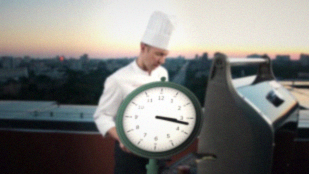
3:17
